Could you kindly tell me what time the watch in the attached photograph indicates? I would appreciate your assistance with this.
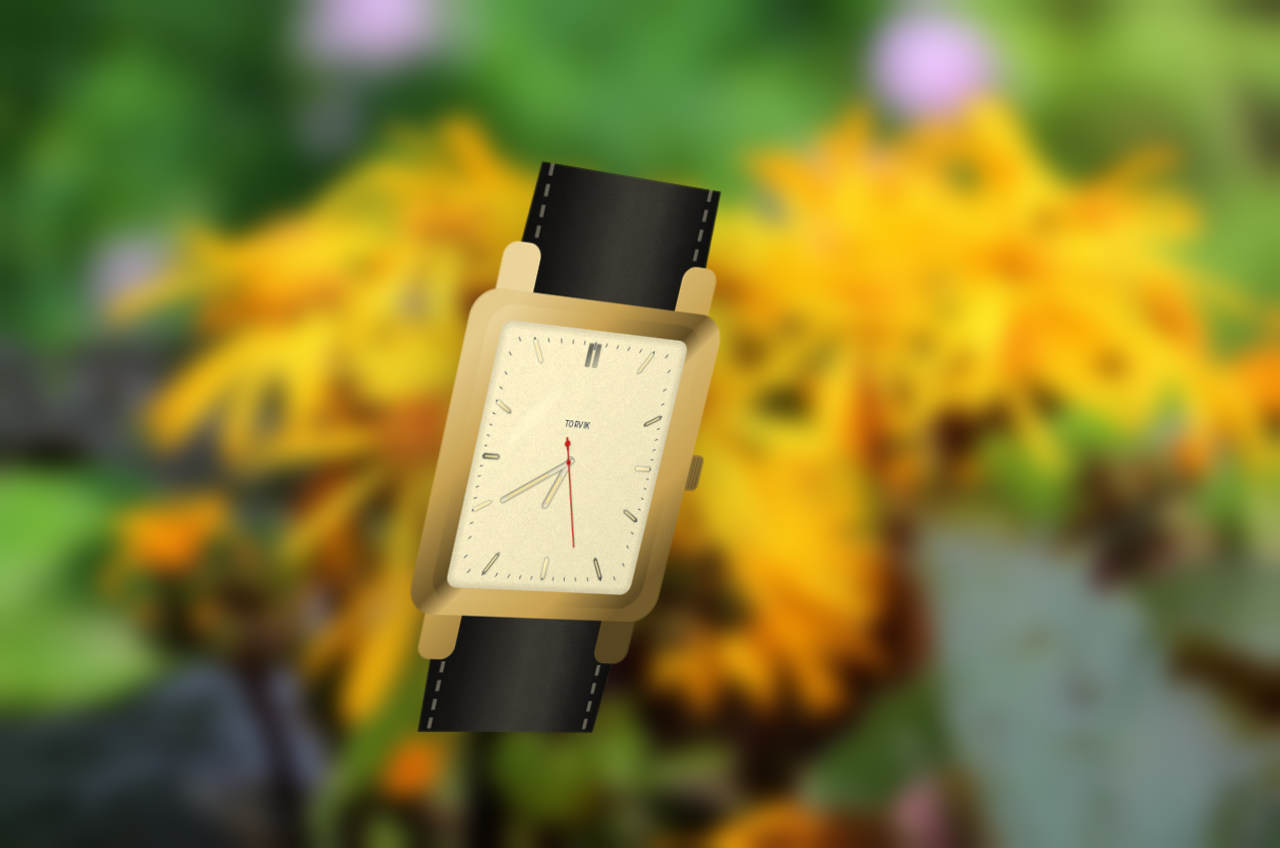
6:39:27
